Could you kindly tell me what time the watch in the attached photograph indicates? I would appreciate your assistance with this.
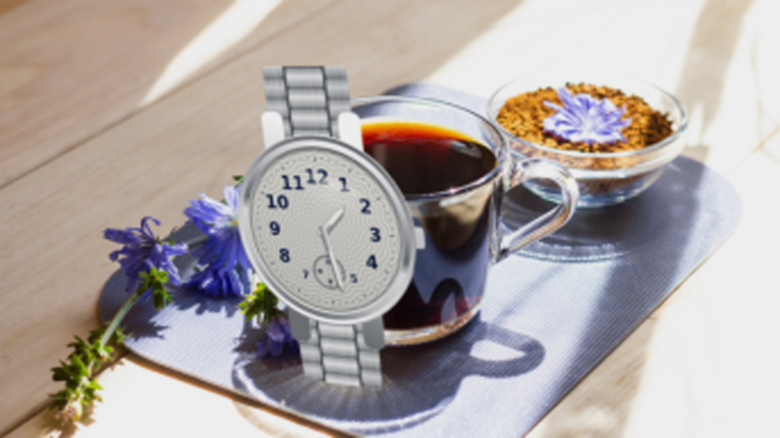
1:28
